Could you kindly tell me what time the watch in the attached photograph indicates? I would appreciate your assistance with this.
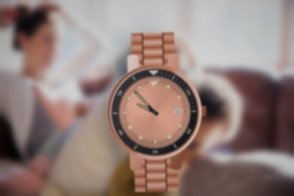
9:53
